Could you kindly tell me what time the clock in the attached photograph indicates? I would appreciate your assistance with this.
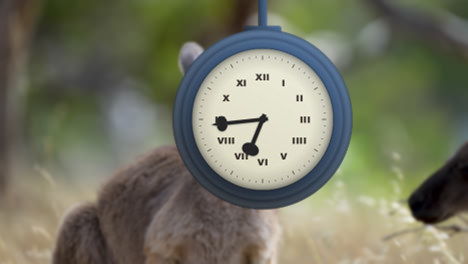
6:44
